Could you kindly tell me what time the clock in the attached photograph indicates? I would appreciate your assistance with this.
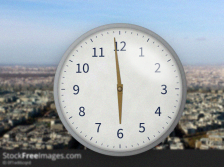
5:59
